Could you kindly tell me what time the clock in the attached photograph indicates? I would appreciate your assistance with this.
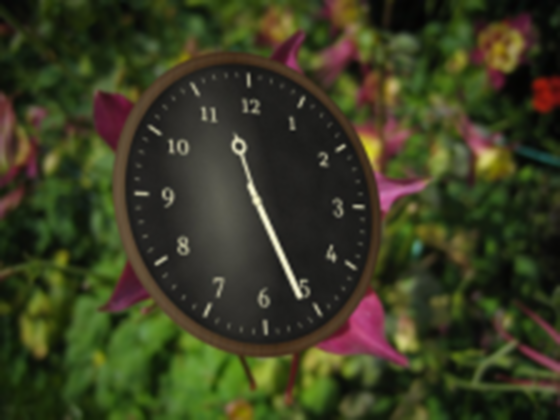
11:26
